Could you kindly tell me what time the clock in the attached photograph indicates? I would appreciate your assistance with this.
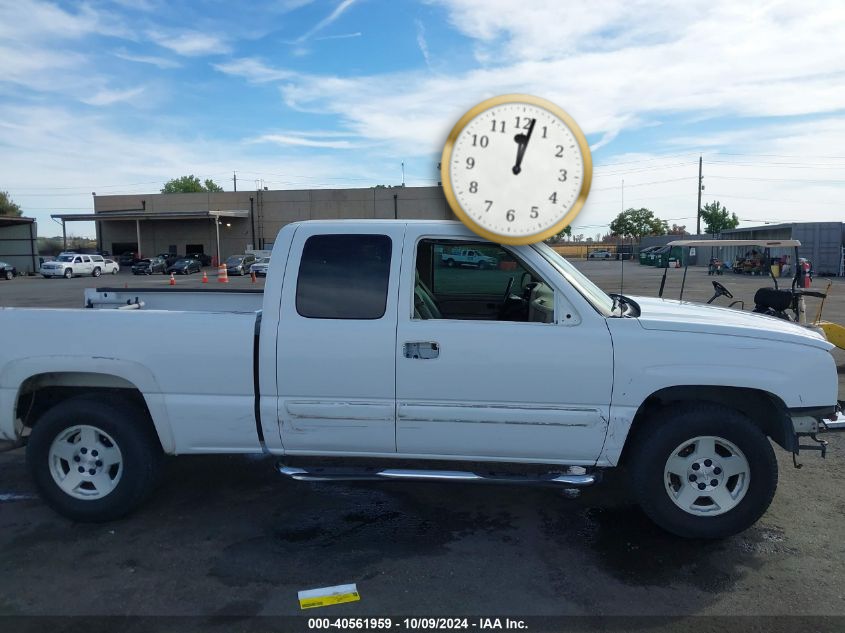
12:02
